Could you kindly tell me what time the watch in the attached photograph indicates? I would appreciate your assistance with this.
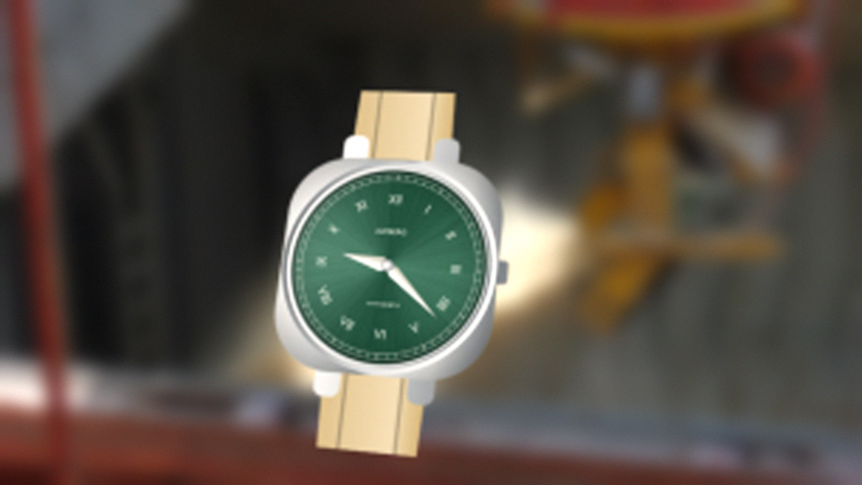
9:22
